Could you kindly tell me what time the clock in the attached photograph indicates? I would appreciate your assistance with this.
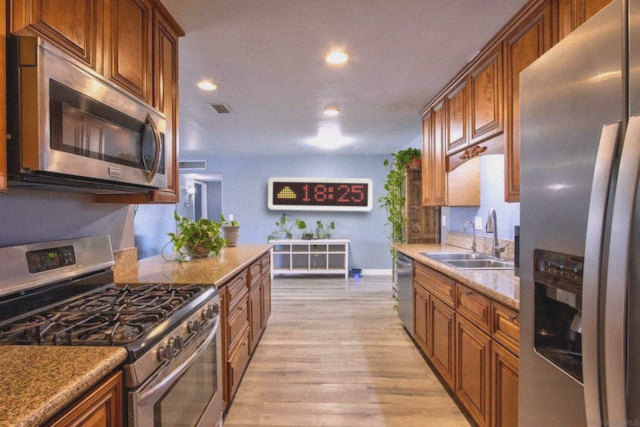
18:25
